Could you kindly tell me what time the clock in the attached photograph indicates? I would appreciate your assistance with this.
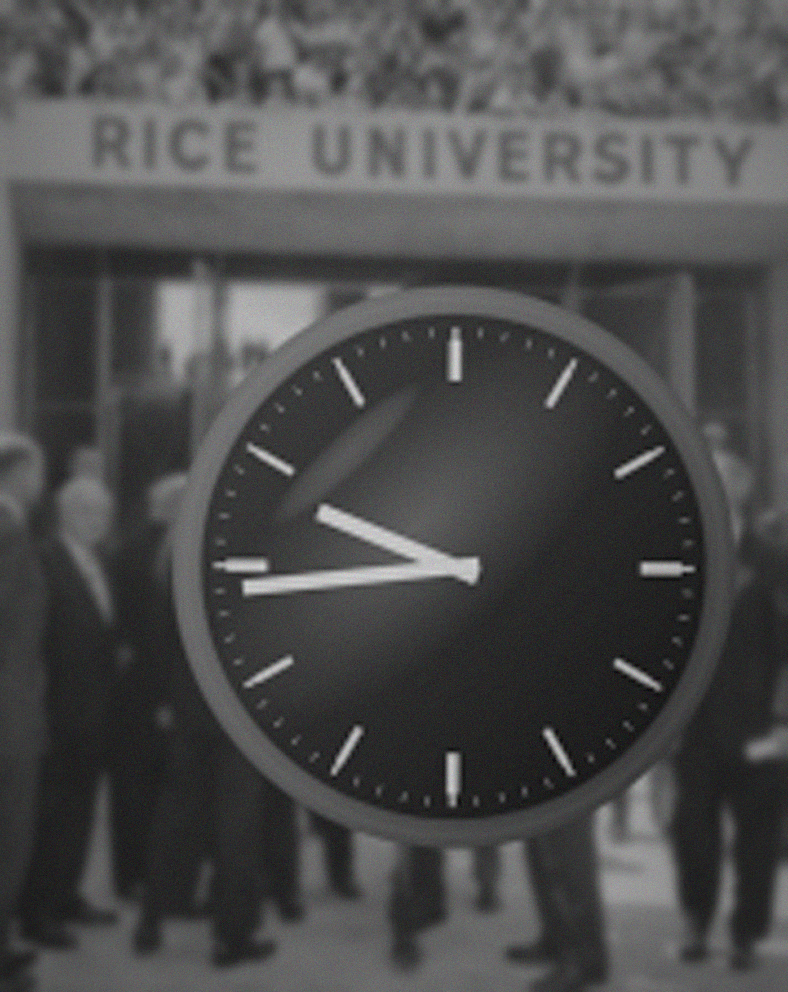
9:44
